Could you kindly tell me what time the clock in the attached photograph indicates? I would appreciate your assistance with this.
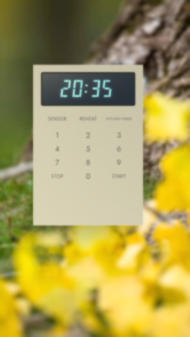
20:35
